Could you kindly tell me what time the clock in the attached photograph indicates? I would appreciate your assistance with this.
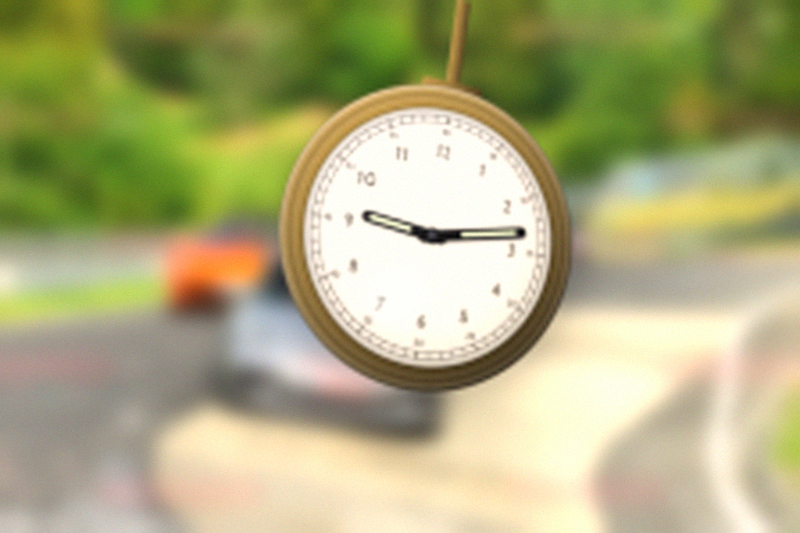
9:13
